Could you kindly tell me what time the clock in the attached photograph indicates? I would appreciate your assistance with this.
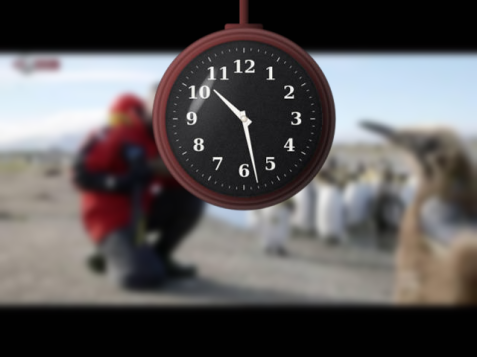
10:28
